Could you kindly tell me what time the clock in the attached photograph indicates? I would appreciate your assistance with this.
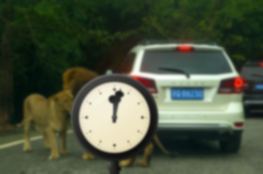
12:02
